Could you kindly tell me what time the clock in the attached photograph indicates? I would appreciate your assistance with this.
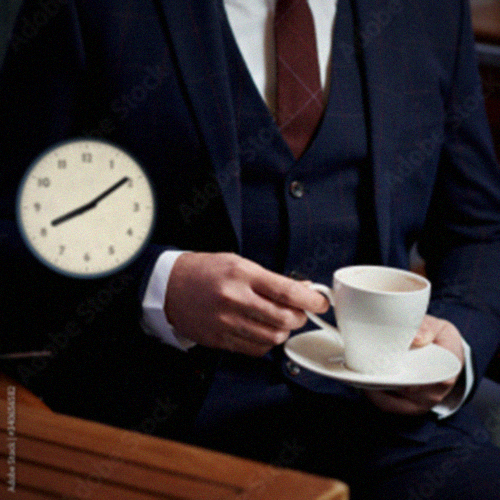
8:09
